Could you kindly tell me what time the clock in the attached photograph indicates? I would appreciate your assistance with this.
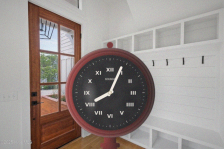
8:04
